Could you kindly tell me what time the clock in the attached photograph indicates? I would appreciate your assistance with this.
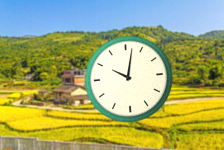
10:02
